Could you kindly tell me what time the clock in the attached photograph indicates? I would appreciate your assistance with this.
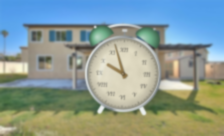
9:57
